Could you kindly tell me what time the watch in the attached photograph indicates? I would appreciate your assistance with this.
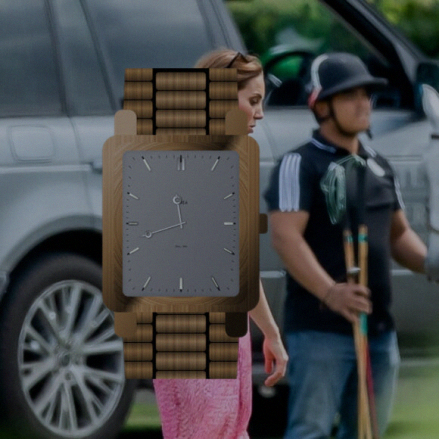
11:42
